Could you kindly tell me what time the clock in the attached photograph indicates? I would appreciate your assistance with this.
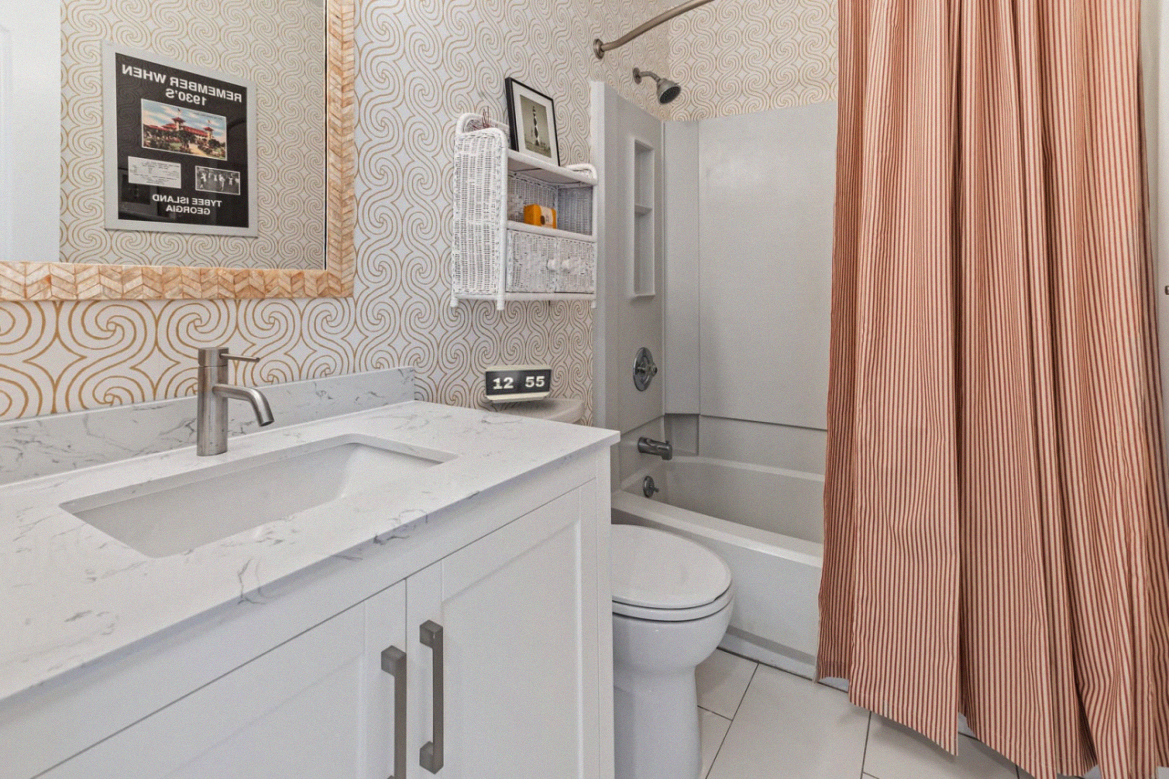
12:55
